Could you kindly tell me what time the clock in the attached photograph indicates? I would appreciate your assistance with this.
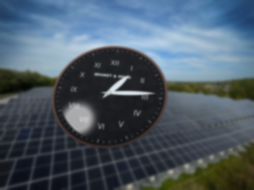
1:14
